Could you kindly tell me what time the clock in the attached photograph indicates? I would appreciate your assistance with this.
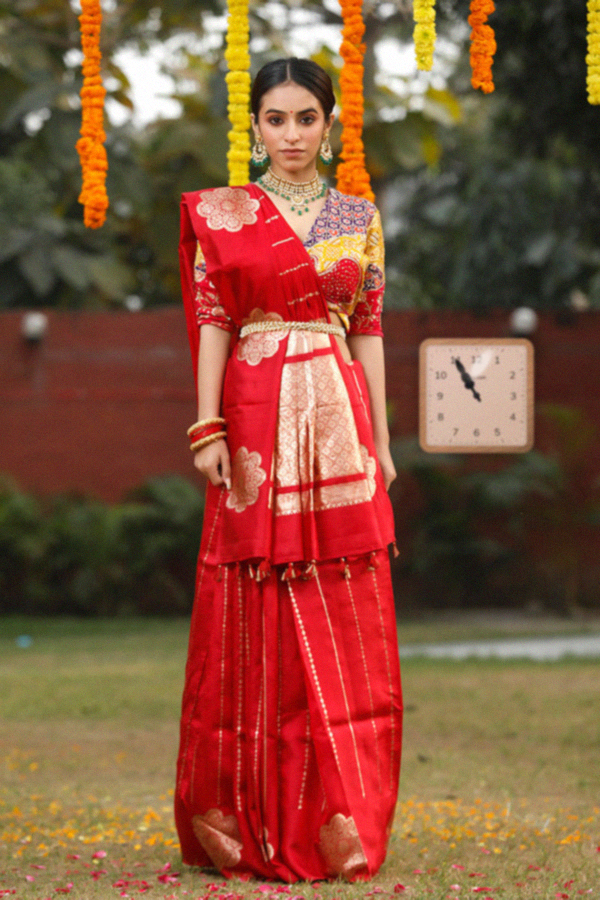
10:55
